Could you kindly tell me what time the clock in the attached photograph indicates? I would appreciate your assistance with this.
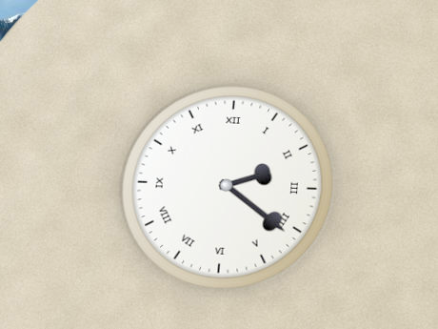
2:21
